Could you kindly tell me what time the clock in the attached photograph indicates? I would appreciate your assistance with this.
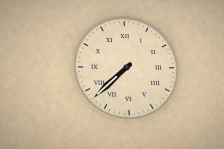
7:38
